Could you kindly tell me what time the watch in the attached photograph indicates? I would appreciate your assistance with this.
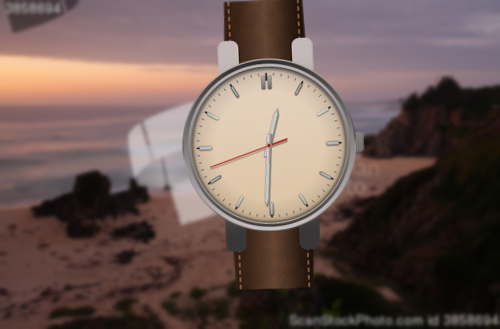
12:30:42
